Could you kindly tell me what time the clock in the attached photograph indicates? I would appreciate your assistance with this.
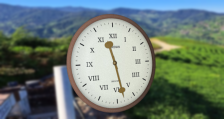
11:28
